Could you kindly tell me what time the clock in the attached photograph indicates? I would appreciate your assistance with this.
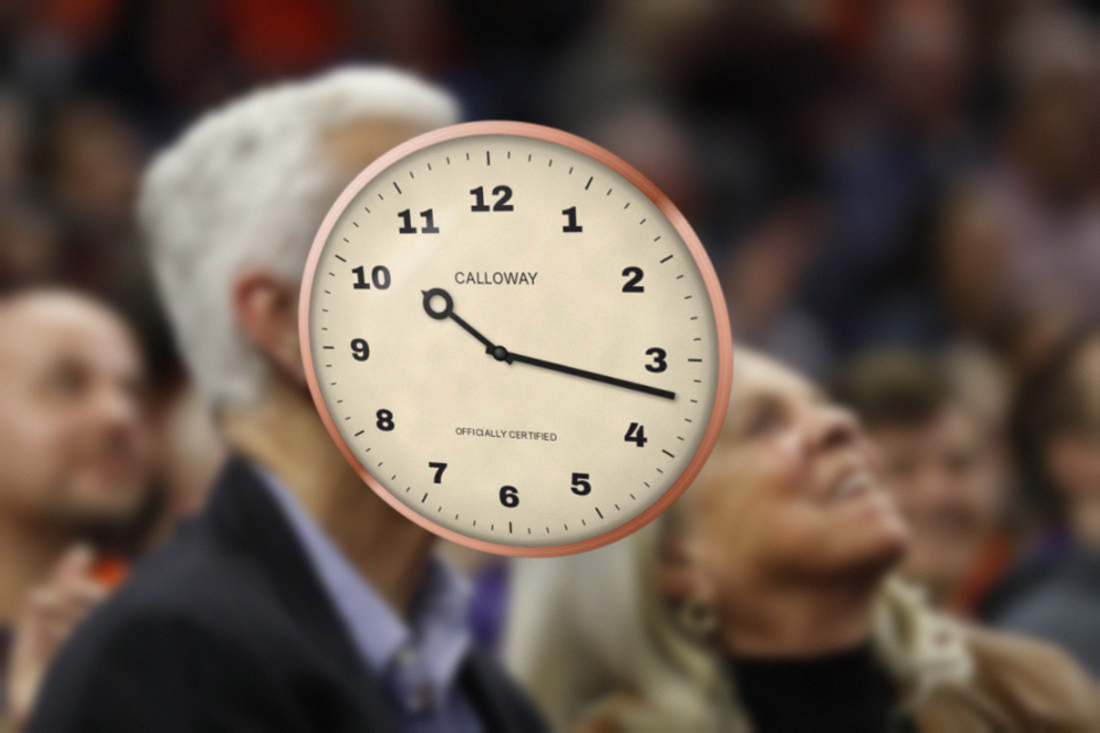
10:17
